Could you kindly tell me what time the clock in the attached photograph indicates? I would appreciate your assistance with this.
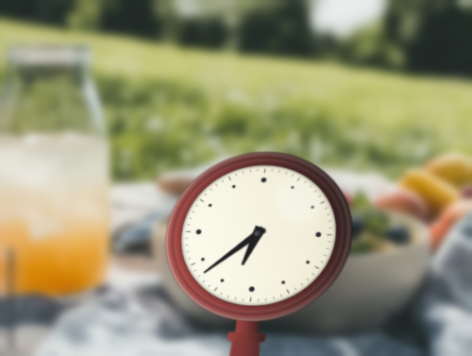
6:38
